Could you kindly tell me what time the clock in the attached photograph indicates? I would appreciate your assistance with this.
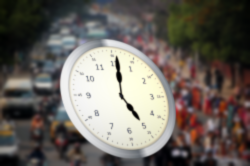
5:01
